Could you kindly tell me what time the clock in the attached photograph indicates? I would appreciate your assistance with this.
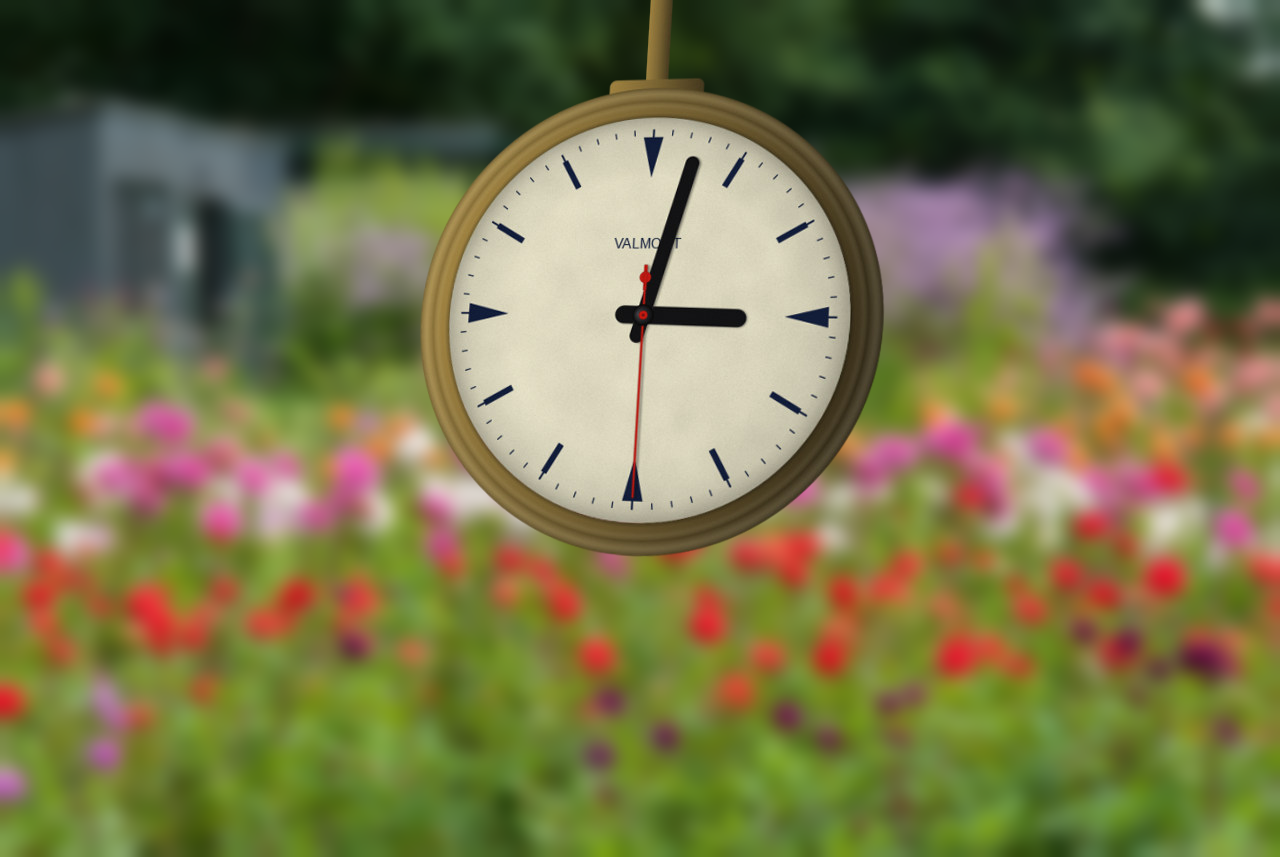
3:02:30
